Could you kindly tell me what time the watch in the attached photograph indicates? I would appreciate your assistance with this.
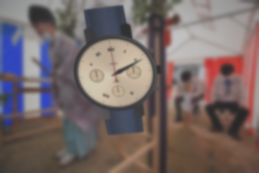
2:11
